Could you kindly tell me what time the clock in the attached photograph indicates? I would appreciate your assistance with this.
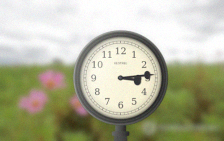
3:14
